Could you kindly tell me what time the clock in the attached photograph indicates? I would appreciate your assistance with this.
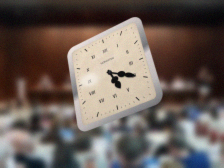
5:20
